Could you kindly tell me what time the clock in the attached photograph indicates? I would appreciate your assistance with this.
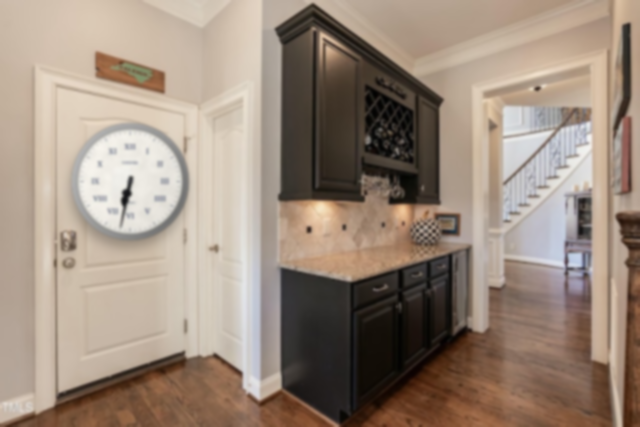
6:32
